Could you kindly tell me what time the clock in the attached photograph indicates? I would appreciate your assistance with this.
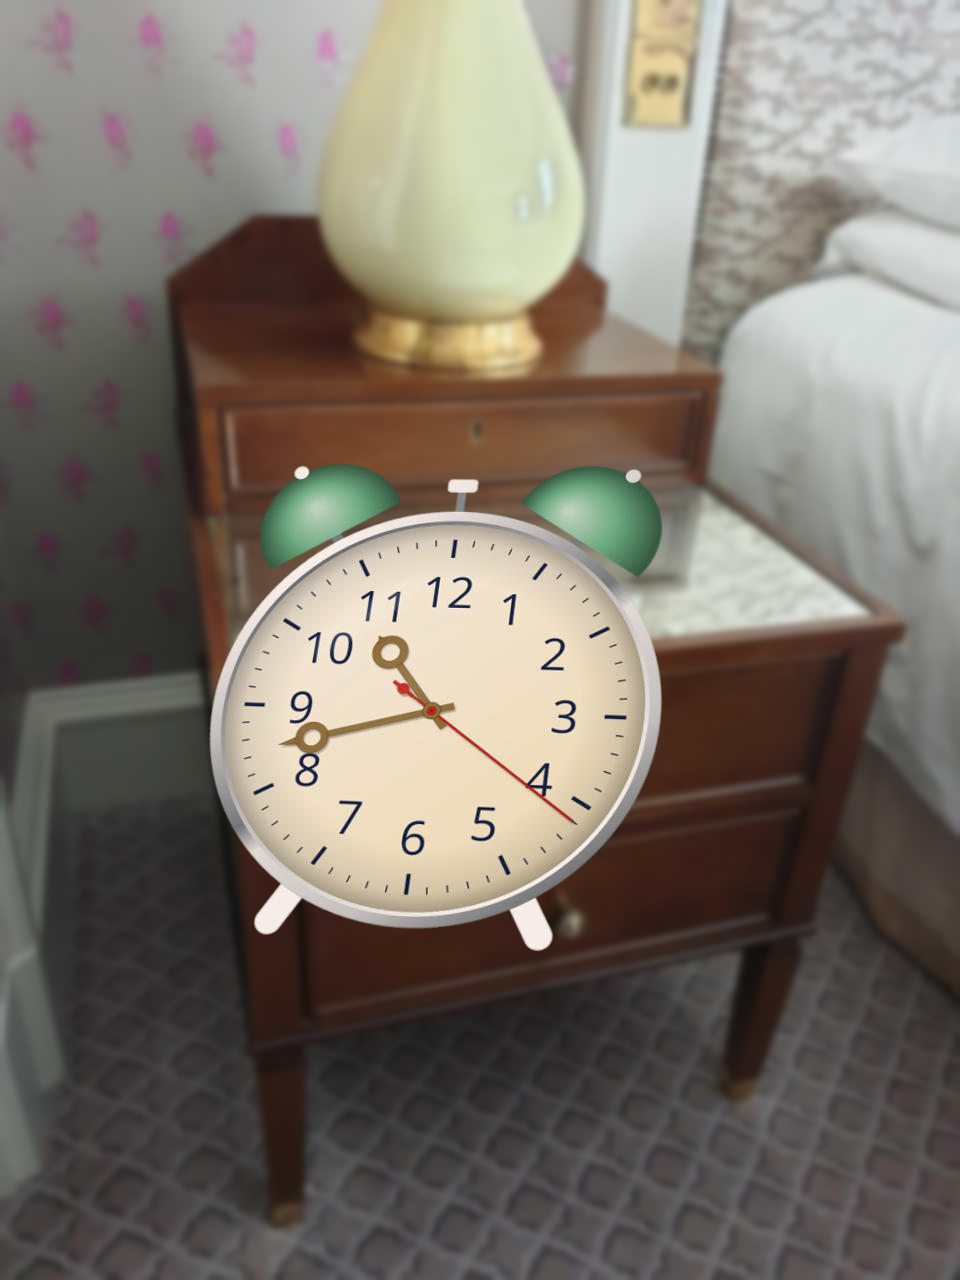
10:42:21
